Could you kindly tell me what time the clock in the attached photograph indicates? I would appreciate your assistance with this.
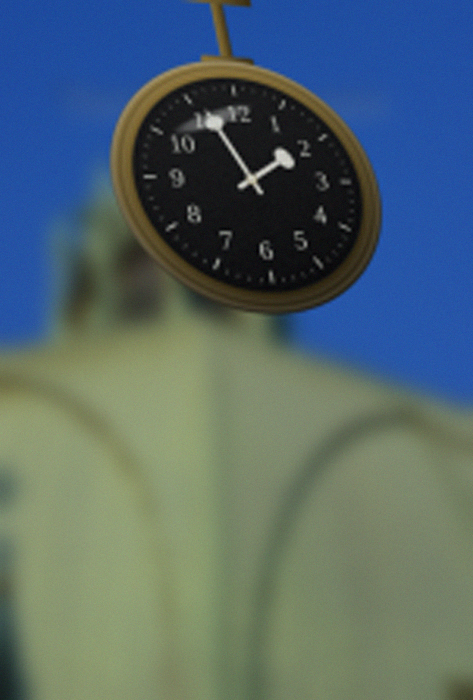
1:56
